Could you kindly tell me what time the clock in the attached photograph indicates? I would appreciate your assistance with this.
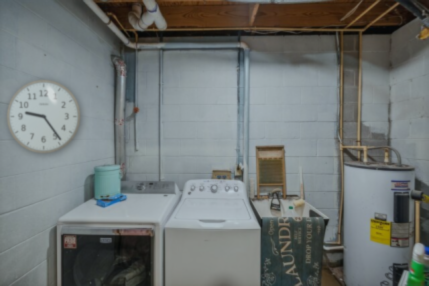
9:24
